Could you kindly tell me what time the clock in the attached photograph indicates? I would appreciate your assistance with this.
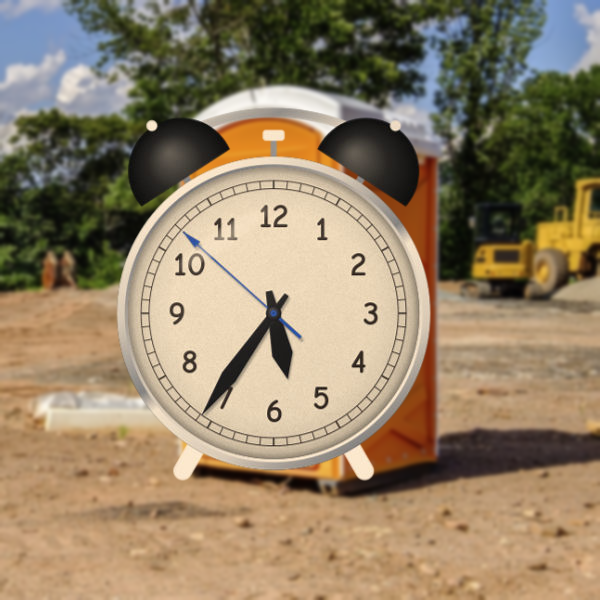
5:35:52
